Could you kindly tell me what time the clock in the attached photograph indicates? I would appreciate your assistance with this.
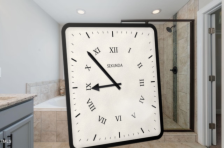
8:53
